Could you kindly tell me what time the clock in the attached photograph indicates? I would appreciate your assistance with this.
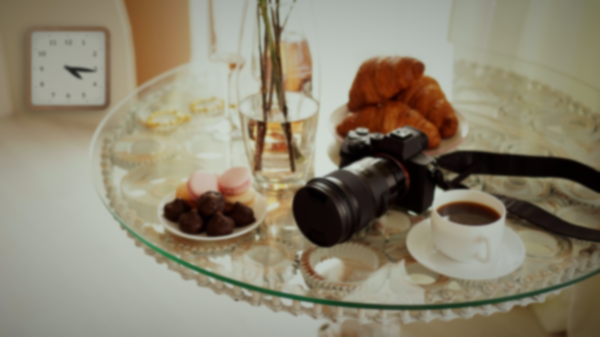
4:16
